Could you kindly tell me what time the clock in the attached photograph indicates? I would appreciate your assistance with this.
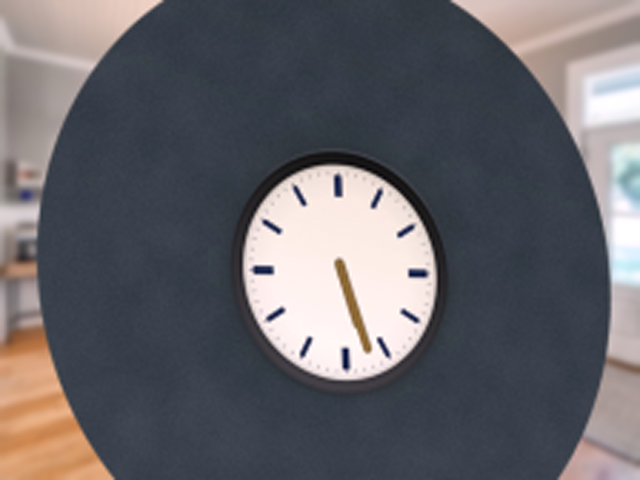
5:27
